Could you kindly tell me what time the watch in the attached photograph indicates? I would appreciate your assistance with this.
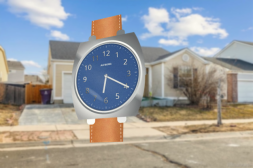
6:20
